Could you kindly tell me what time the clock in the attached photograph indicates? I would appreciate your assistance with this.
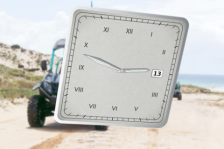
2:48
